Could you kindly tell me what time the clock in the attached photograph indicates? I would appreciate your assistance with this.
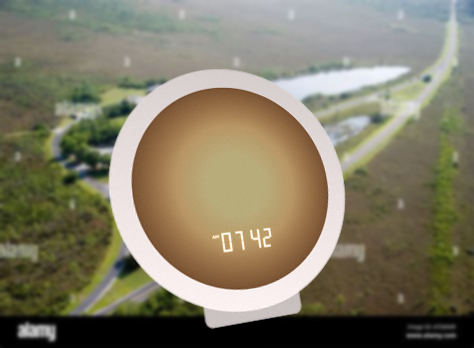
7:42
